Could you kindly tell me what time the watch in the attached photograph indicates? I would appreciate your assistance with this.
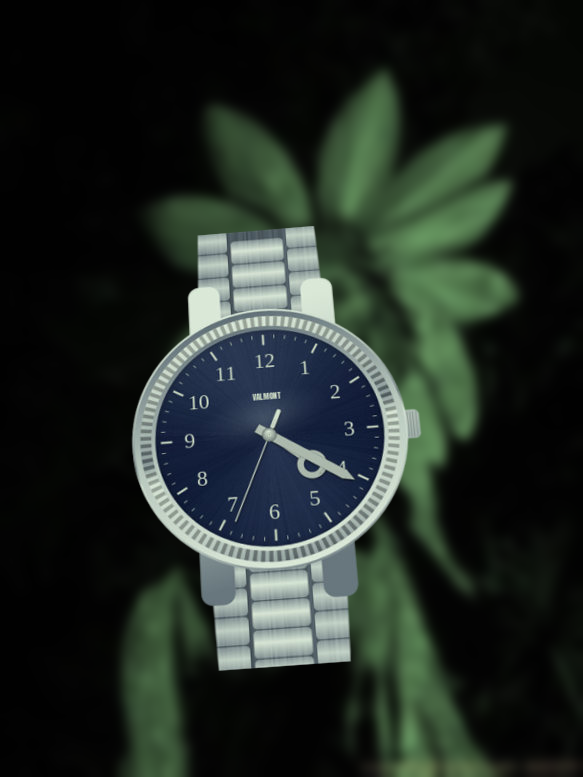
4:20:34
